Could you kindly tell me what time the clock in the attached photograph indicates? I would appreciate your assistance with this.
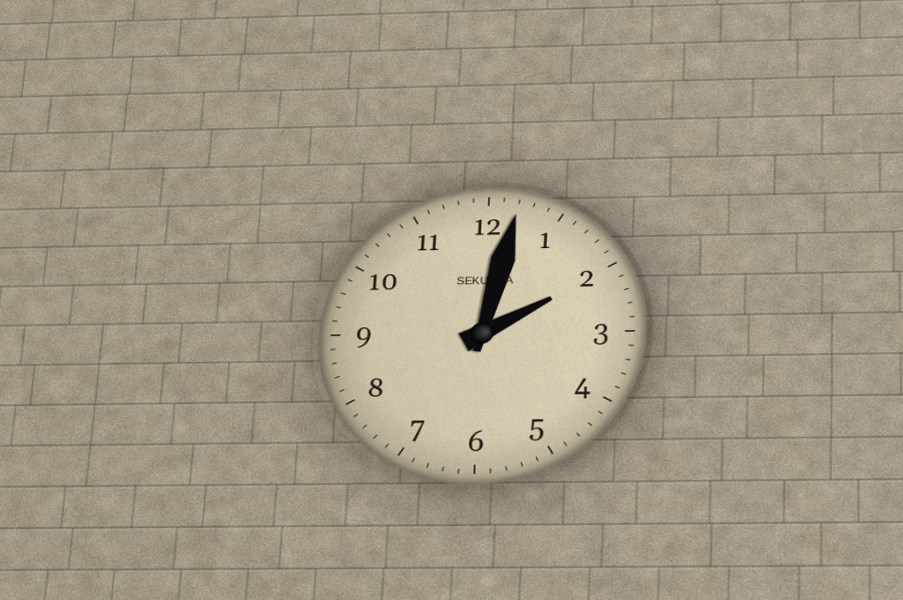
2:02
